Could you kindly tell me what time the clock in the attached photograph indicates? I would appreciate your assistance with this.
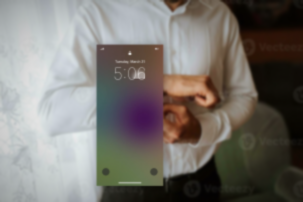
5:06
